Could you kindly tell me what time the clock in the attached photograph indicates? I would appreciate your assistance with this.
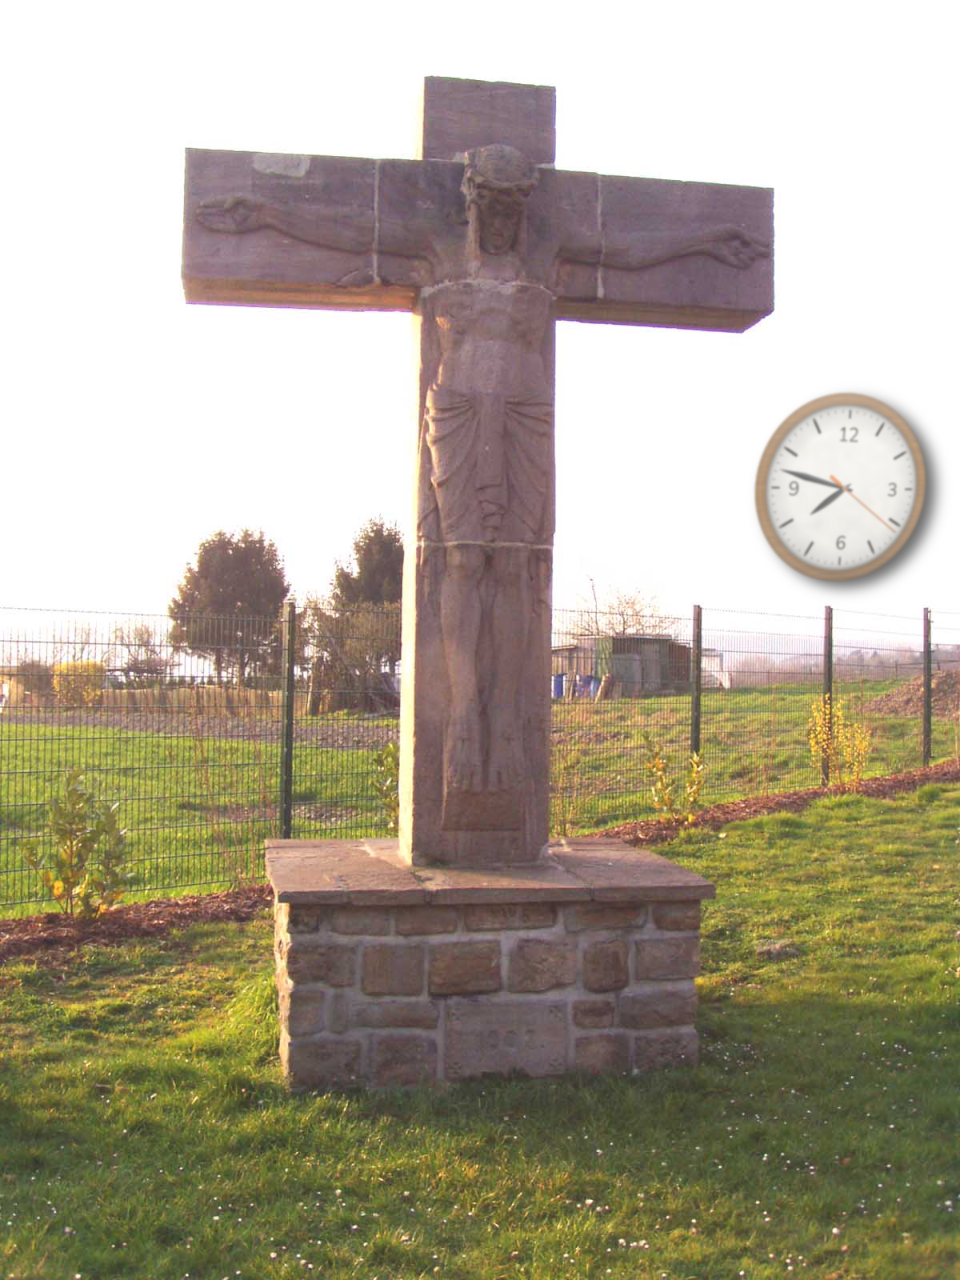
7:47:21
